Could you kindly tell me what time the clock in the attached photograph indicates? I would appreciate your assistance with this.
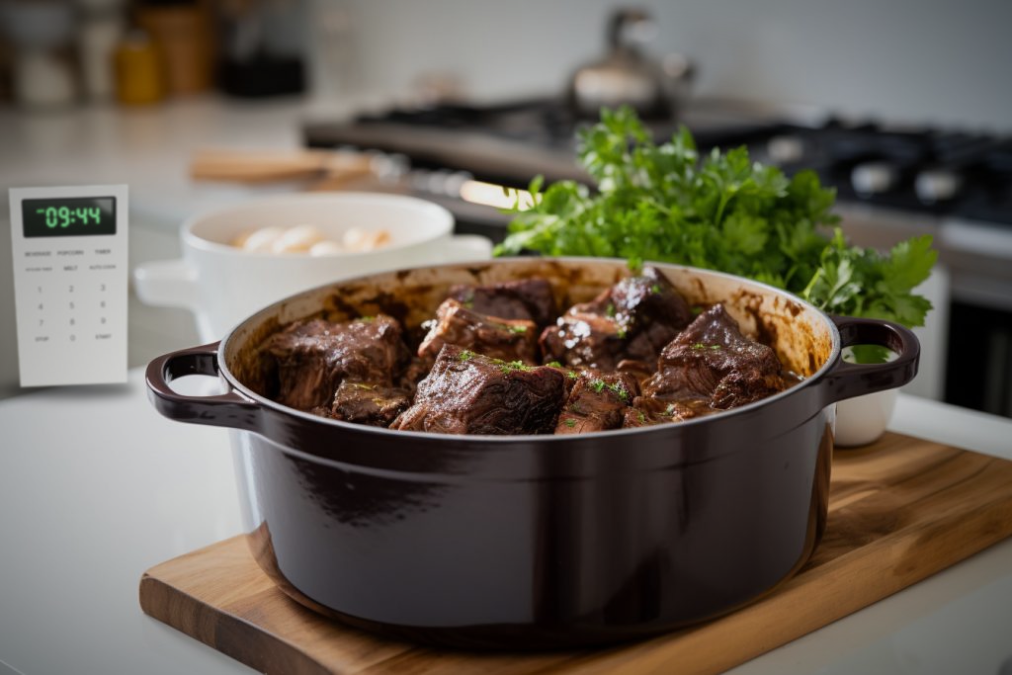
9:44
